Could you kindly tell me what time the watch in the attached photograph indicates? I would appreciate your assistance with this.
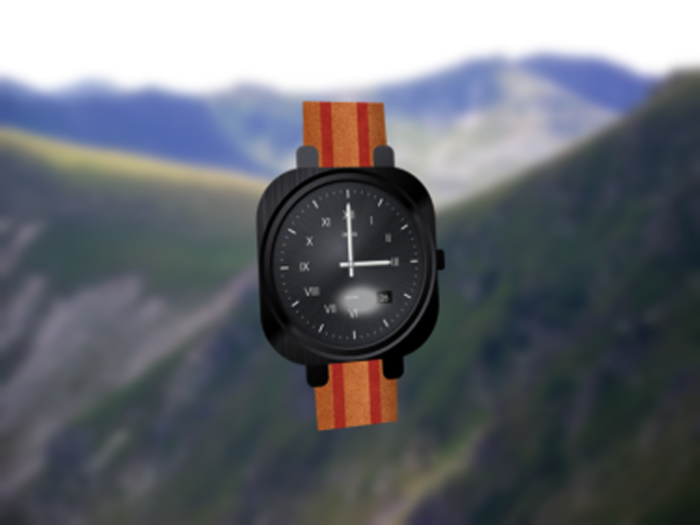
3:00
